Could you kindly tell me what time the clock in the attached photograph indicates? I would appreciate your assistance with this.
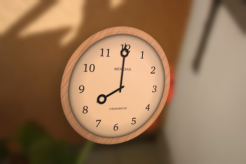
8:00
